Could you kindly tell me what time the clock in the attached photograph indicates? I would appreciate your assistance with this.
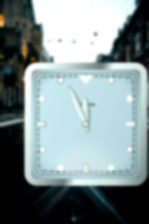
11:56
